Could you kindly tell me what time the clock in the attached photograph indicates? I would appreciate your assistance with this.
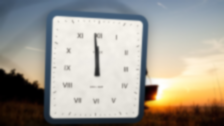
11:59
